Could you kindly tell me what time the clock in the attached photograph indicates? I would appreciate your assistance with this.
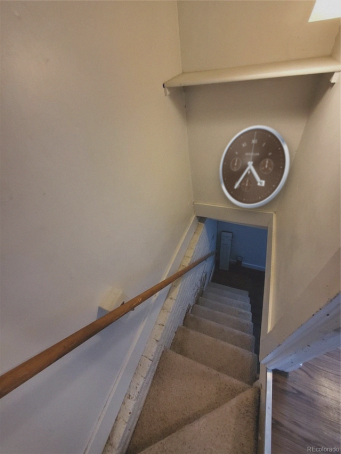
4:35
